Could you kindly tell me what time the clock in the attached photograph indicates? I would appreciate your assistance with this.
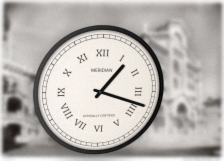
1:18
